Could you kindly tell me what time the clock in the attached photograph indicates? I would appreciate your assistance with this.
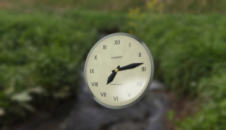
7:13
